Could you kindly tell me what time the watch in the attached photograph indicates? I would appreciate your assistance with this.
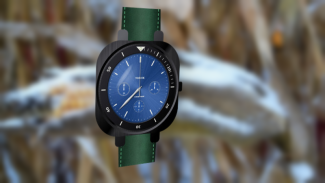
7:38
